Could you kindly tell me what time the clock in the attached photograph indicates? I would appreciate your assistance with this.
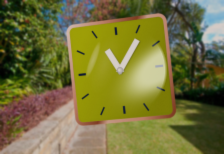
11:06
